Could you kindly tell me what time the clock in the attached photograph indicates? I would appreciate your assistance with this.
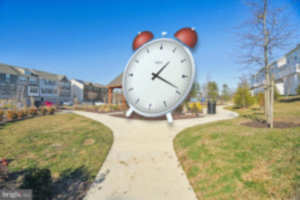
1:19
